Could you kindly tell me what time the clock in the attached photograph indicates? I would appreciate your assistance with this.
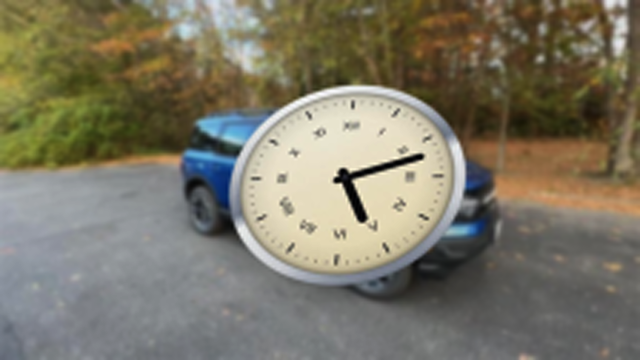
5:12
